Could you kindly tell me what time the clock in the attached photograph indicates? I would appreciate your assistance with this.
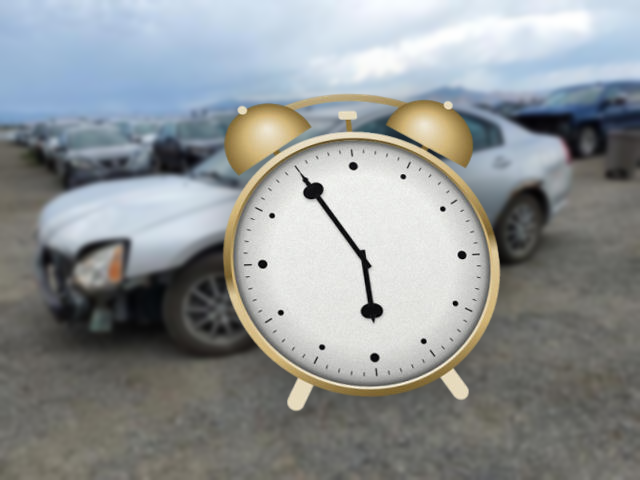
5:55
